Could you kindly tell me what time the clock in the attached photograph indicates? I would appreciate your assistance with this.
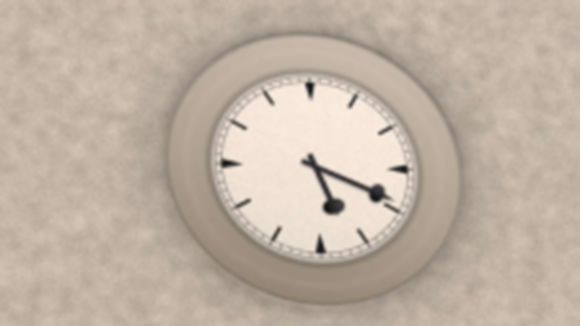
5:19
